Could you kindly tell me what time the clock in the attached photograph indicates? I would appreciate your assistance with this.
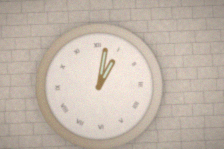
1:02
